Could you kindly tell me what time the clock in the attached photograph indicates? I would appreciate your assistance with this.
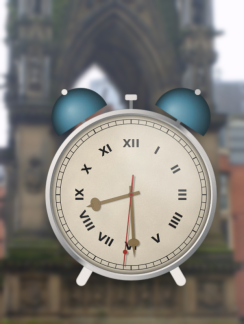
8:29:31
